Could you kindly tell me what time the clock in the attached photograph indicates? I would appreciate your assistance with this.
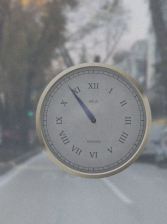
10:54
